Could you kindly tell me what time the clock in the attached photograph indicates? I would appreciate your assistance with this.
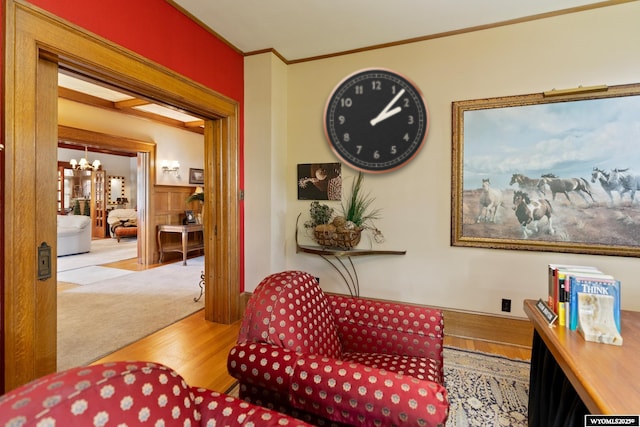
2:07
